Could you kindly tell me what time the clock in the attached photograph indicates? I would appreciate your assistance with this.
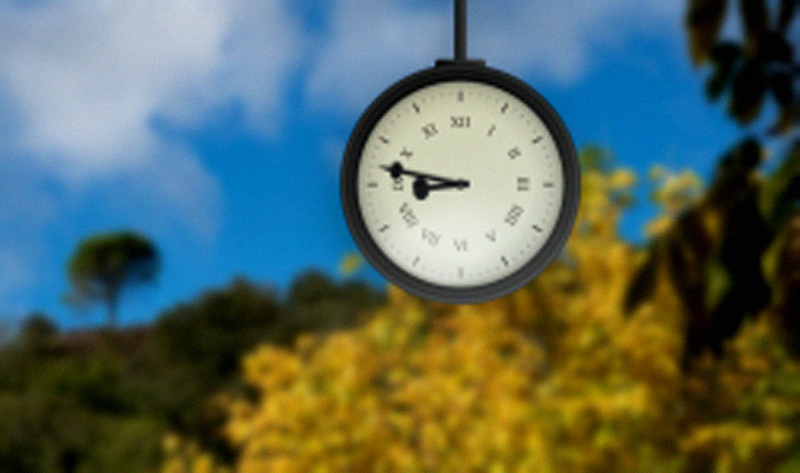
8:47
